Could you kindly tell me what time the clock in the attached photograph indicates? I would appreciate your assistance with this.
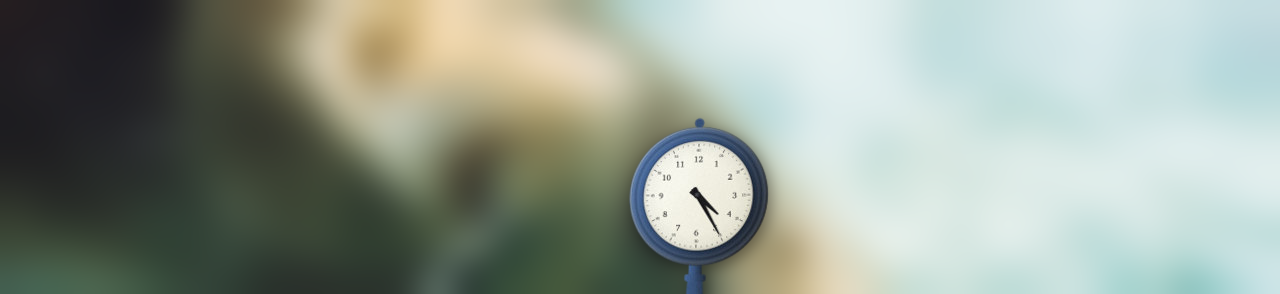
4:25
